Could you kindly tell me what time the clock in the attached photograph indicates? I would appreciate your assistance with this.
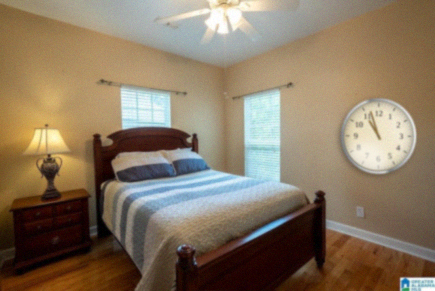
10:57
